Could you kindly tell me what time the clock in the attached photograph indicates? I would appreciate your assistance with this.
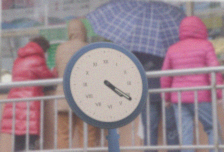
4:21
